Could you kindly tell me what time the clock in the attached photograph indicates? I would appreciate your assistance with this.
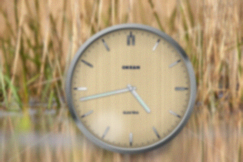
4:43
